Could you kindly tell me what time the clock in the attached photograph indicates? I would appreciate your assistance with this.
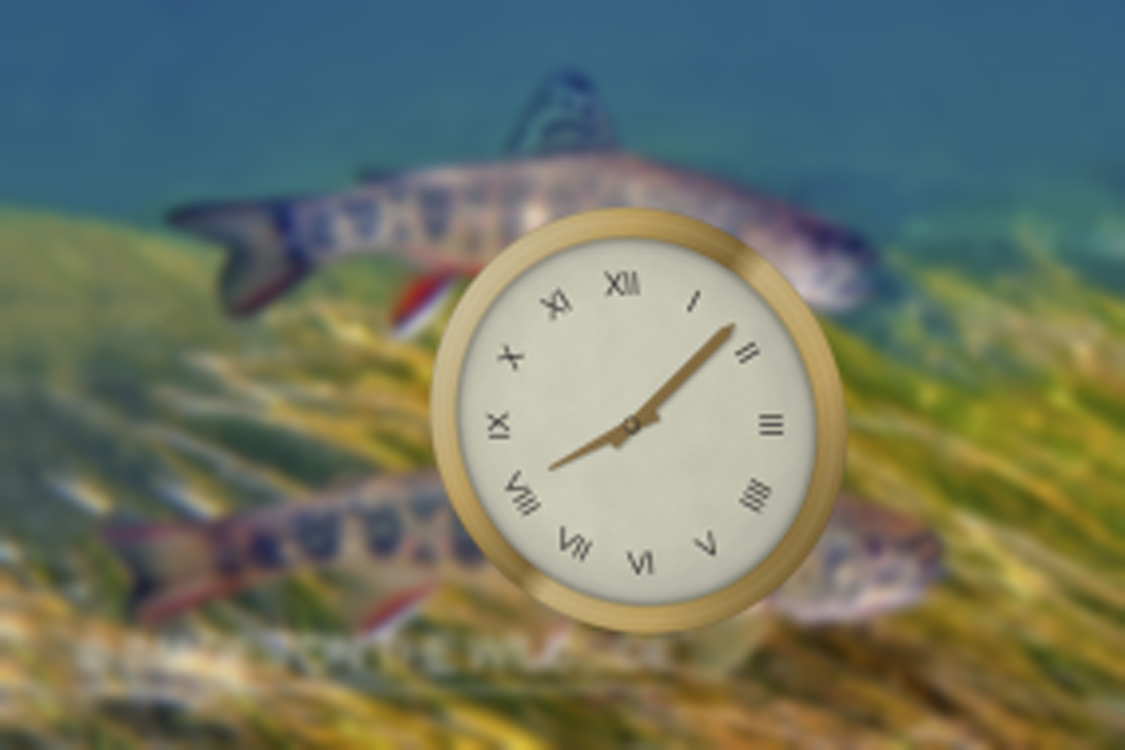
8:08
